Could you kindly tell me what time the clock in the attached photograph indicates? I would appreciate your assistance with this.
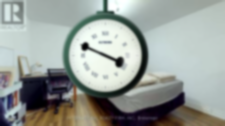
3:49
